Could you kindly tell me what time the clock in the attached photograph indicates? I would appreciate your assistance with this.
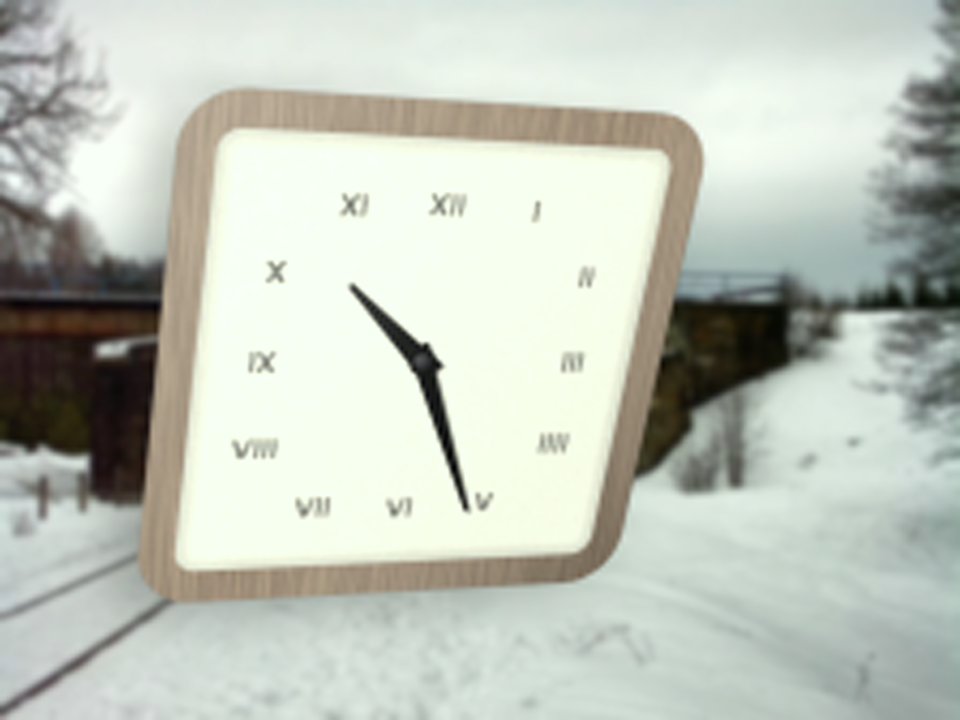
10:26
